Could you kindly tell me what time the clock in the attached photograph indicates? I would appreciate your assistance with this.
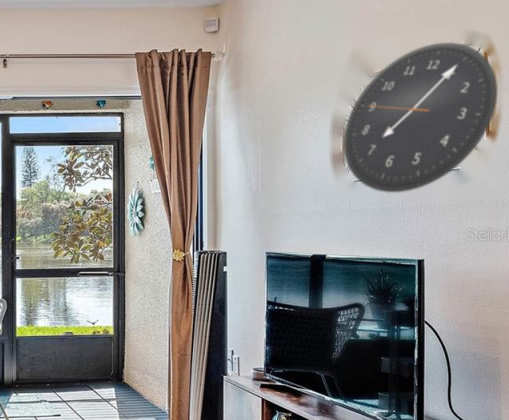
7:04:45
